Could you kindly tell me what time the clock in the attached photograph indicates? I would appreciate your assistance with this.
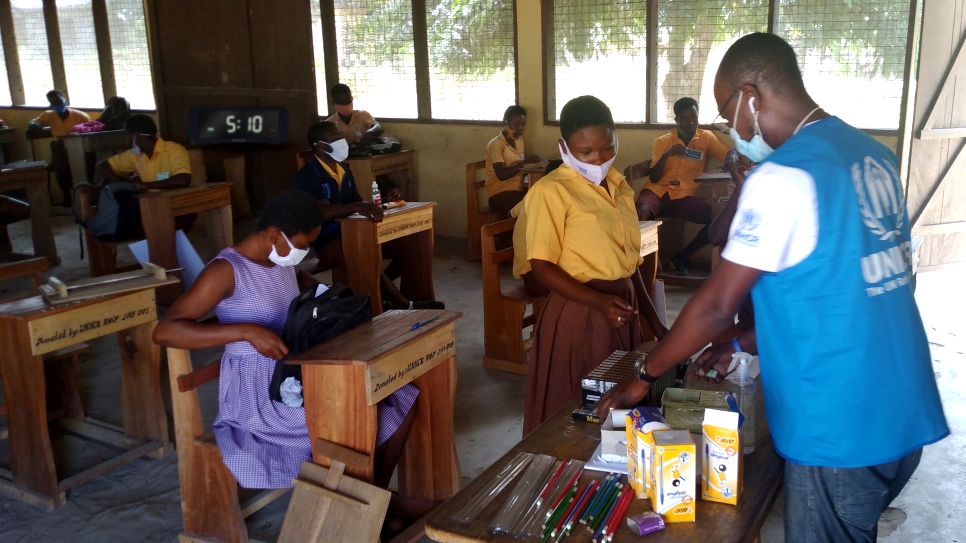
5:10
